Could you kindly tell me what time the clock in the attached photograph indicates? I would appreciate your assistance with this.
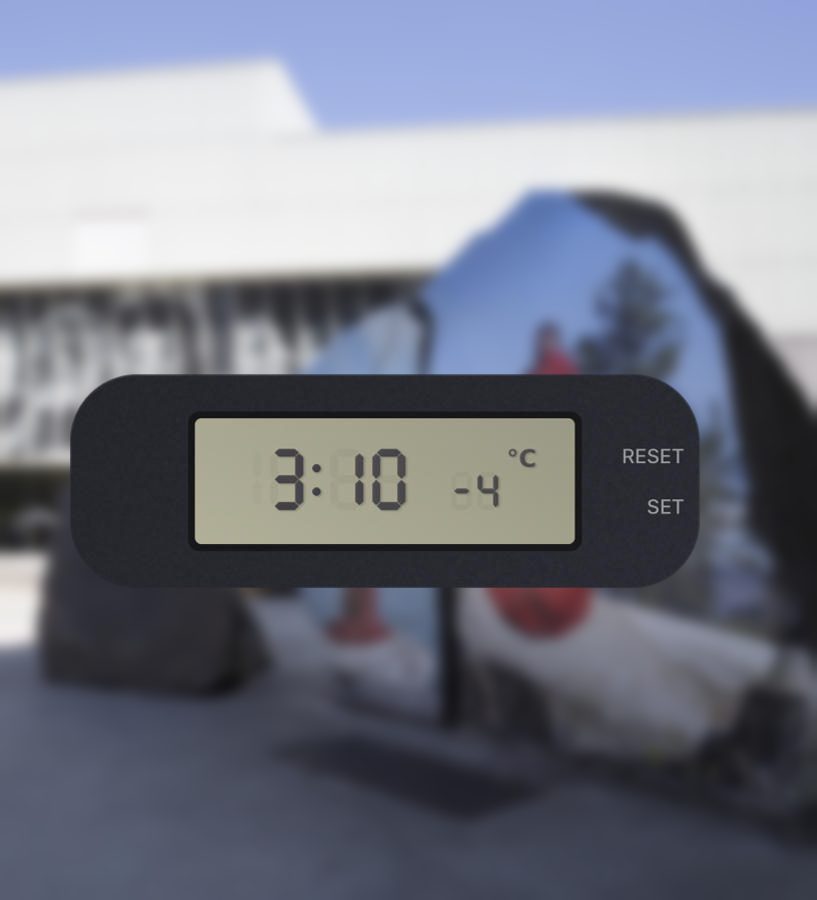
3:10
